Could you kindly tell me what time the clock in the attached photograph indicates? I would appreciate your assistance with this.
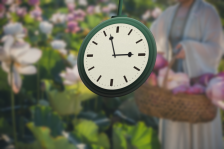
2:57
